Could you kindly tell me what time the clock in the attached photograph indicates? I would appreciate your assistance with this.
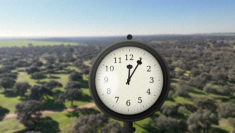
12:05
